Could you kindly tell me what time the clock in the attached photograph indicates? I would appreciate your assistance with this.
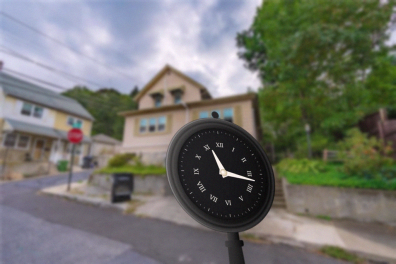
11:17
